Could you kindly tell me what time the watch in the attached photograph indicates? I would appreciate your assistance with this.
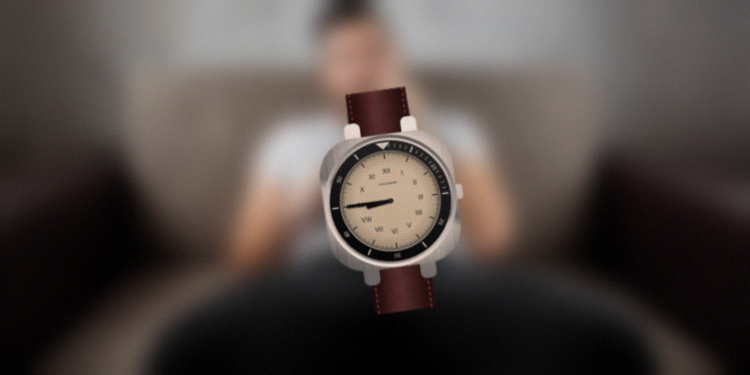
8:45
